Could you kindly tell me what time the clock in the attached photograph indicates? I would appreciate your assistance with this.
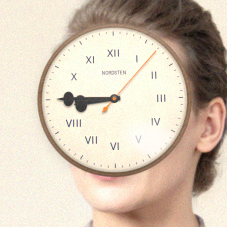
8:45:07
